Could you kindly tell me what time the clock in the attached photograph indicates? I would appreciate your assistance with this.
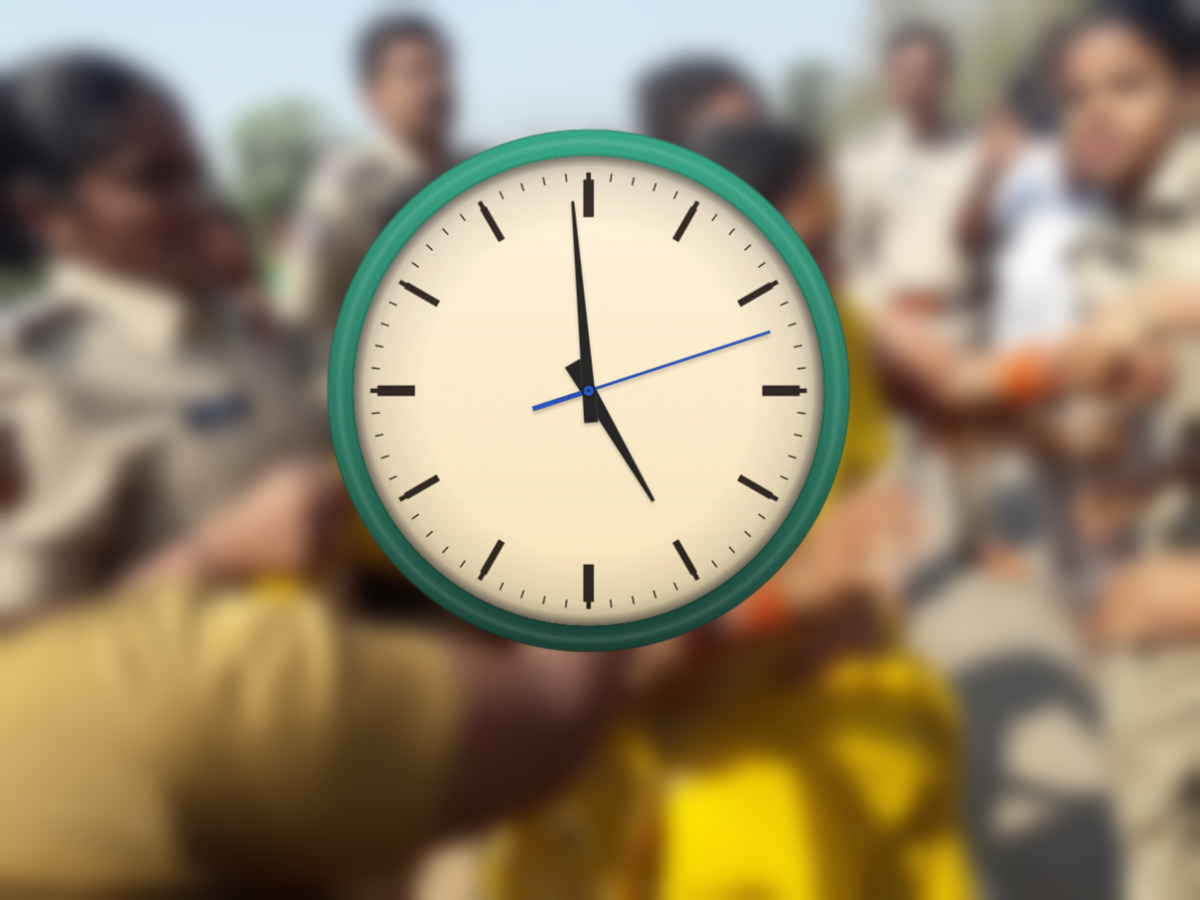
4:59:12
